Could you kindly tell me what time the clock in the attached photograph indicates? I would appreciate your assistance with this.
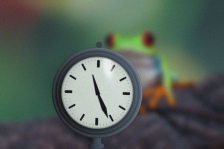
11:26
